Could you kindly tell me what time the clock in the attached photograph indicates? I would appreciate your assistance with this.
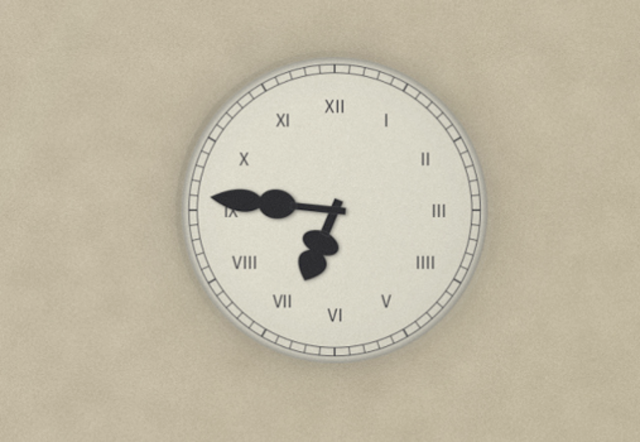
6:46
